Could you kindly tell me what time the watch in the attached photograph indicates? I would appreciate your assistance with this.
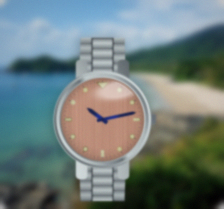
10:13
